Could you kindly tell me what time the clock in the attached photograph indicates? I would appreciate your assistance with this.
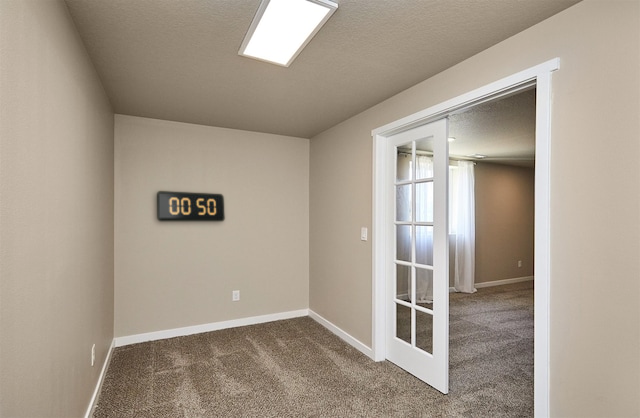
0:50
